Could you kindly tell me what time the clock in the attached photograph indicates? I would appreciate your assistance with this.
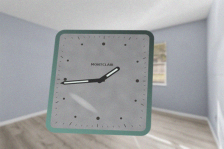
1:44
